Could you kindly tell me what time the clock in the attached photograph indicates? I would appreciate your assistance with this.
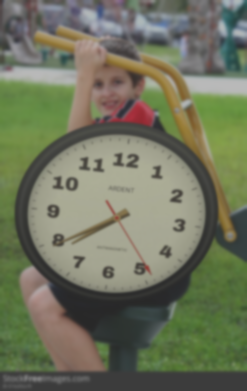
7:39:24
